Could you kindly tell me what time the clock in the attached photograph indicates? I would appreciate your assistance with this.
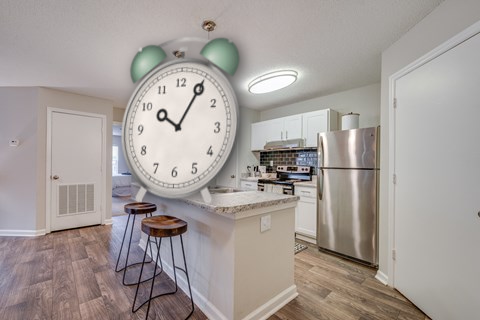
10:05
